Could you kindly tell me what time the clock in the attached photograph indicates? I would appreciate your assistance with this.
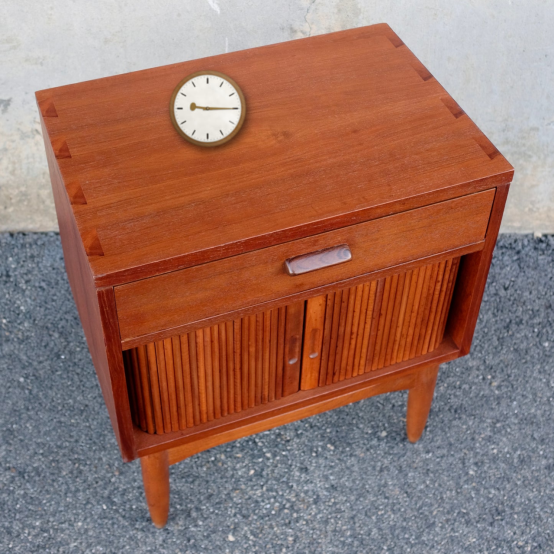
9:15
